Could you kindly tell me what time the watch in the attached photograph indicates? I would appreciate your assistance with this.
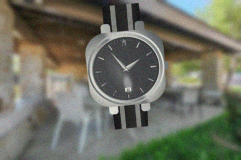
1:54
